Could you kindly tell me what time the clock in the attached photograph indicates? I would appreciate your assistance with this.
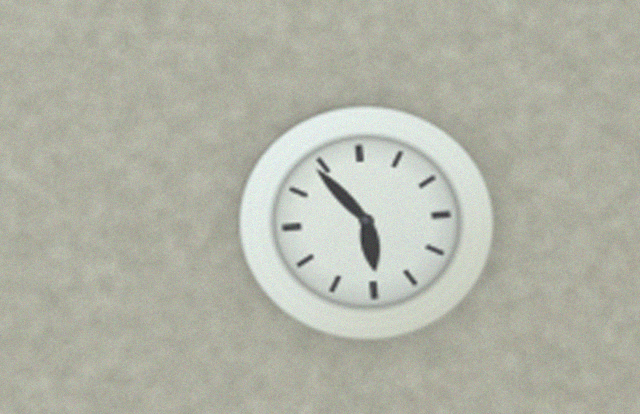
5:54
